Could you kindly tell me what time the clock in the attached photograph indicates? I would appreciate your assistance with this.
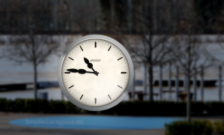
10:46
